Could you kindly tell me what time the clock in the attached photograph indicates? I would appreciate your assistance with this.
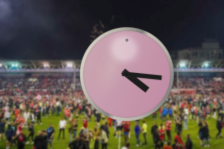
4:16
